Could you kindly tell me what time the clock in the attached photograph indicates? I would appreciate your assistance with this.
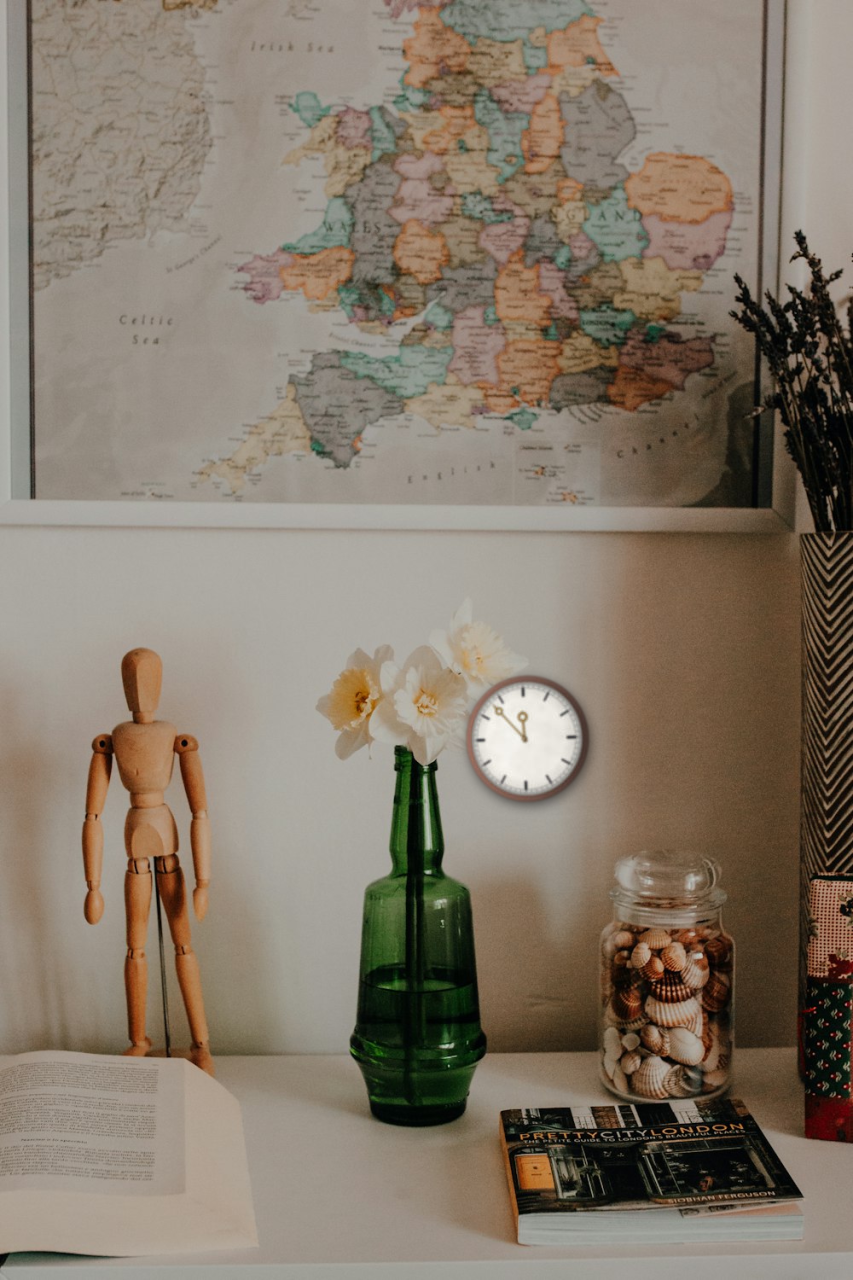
11:53
